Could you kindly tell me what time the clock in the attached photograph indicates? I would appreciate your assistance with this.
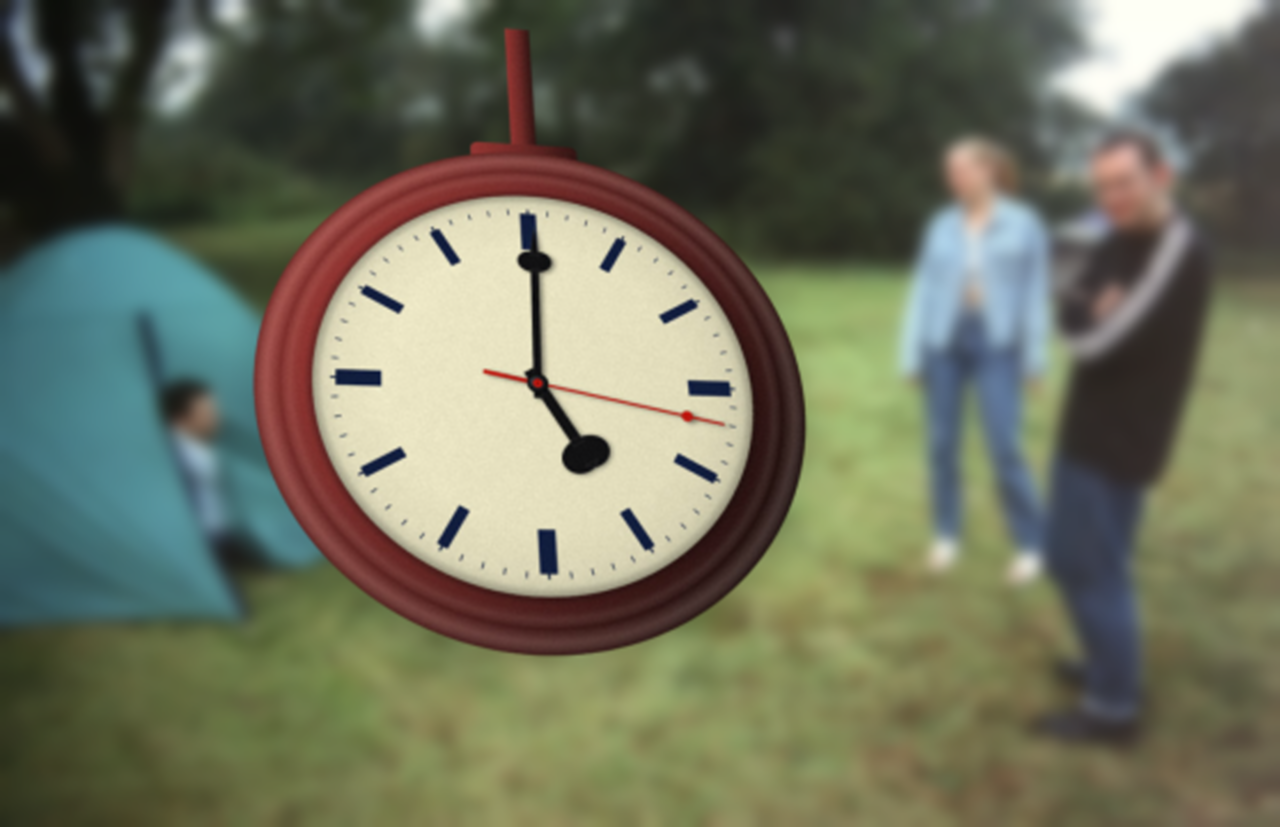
5:00:17
